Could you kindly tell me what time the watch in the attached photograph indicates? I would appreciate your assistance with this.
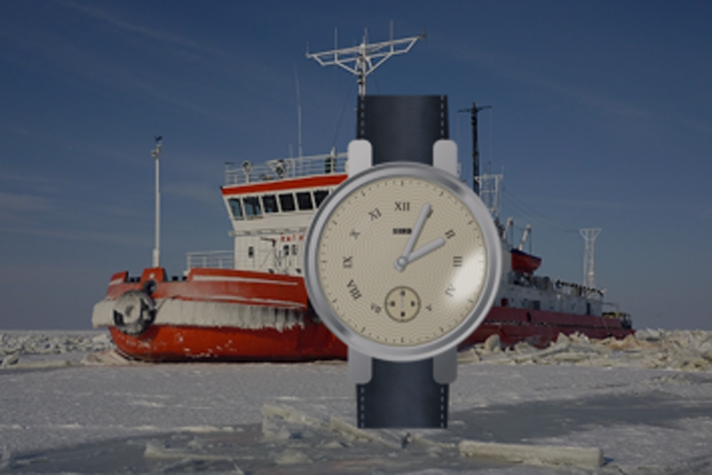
2:04
